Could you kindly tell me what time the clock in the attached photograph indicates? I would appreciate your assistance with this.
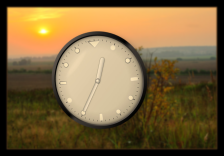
12:35
